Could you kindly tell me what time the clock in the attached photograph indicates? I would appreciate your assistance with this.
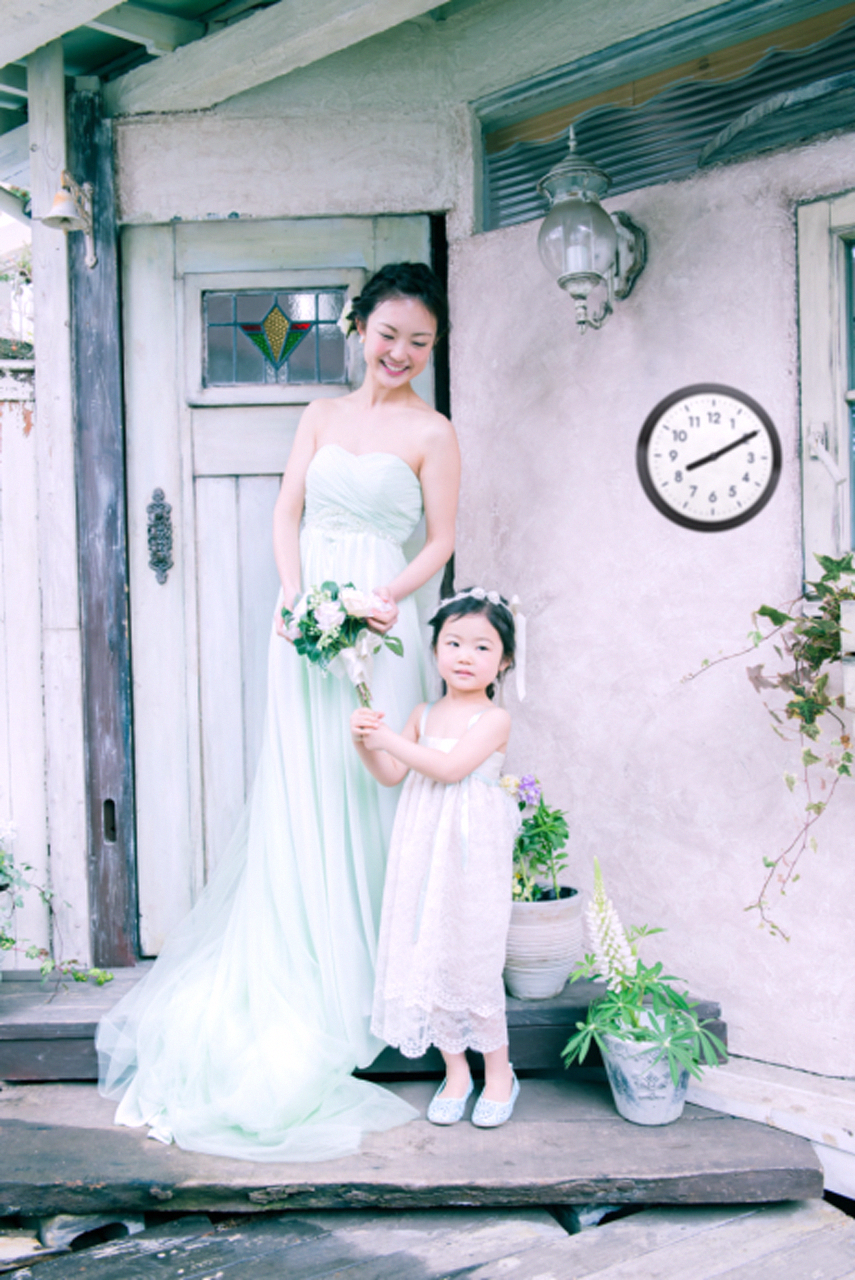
8:10
